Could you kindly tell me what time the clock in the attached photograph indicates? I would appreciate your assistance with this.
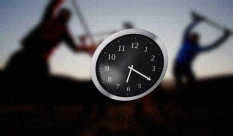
6:20
